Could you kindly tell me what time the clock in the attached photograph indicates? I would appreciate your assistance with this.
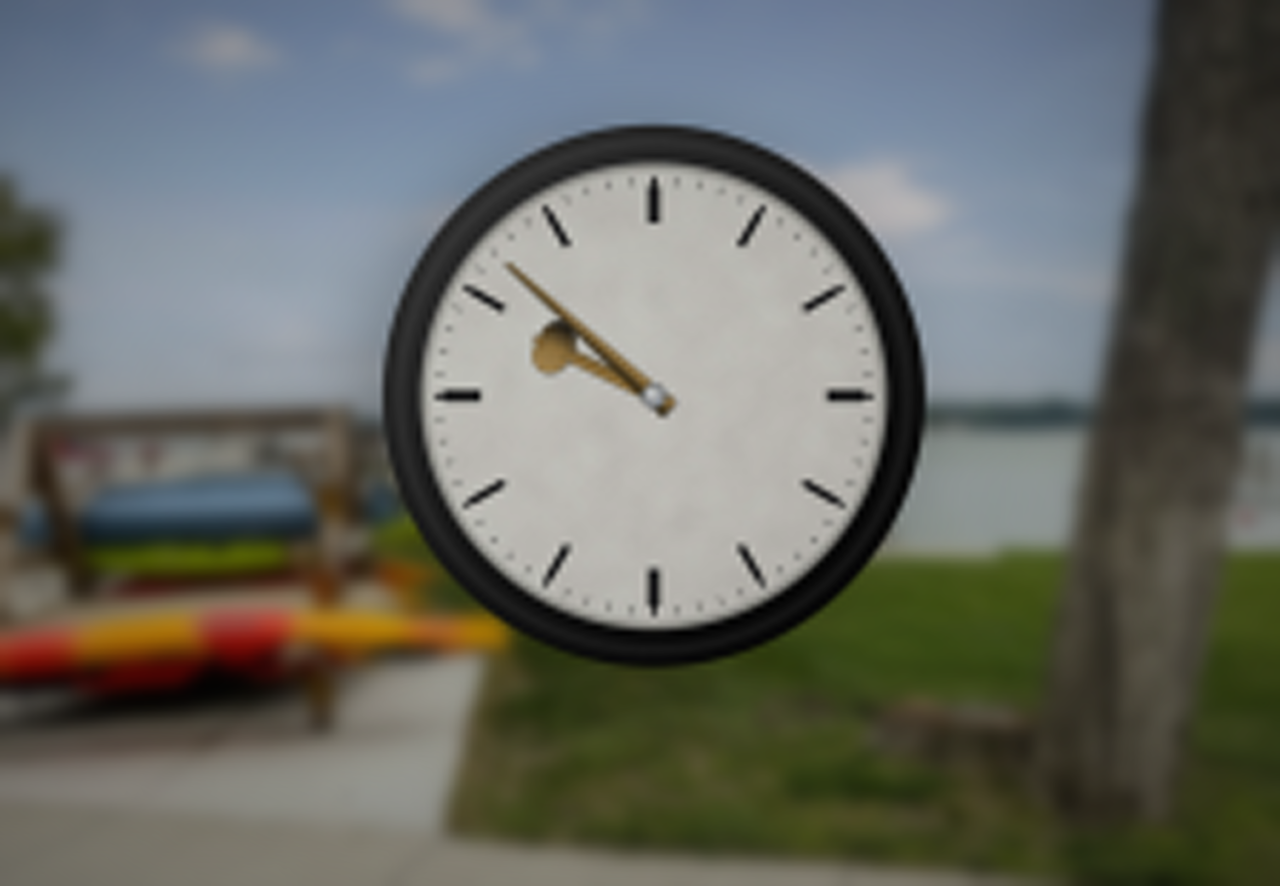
9:52
